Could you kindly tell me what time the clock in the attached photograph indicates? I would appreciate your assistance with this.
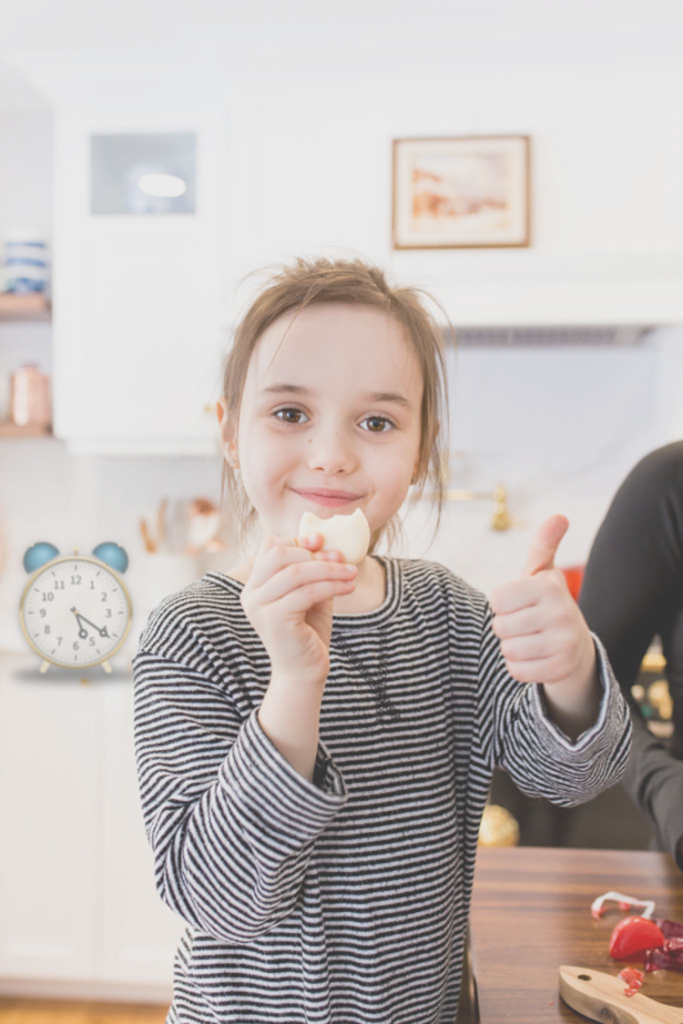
5:21
